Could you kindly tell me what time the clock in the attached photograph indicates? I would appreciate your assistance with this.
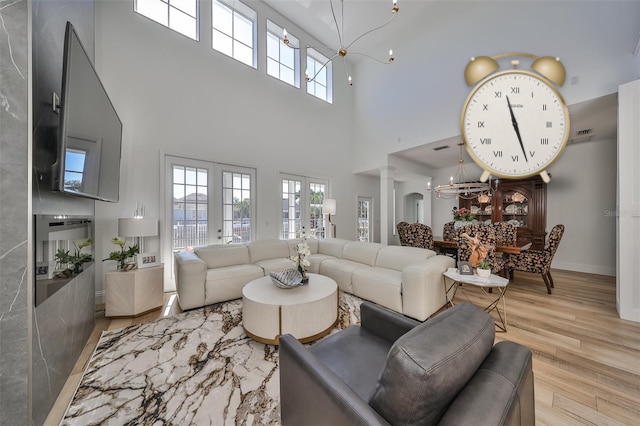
11:27
